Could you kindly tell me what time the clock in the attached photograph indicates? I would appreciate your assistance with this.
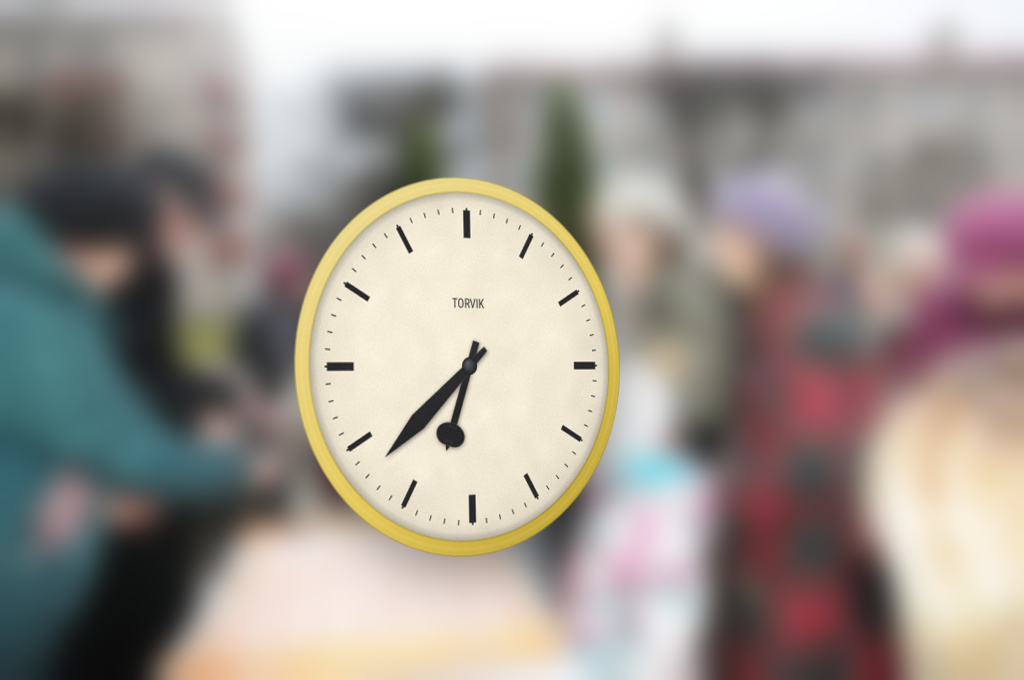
6:38
